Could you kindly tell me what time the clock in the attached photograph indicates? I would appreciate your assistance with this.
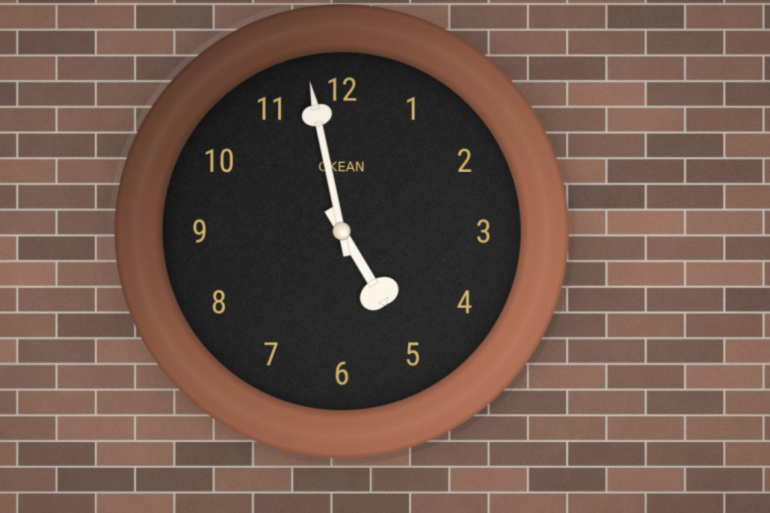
4:58
